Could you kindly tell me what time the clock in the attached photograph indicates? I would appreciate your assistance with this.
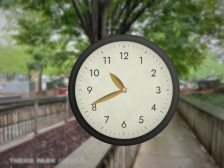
10:41
